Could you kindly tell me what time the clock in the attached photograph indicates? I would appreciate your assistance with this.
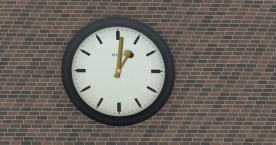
1:01
